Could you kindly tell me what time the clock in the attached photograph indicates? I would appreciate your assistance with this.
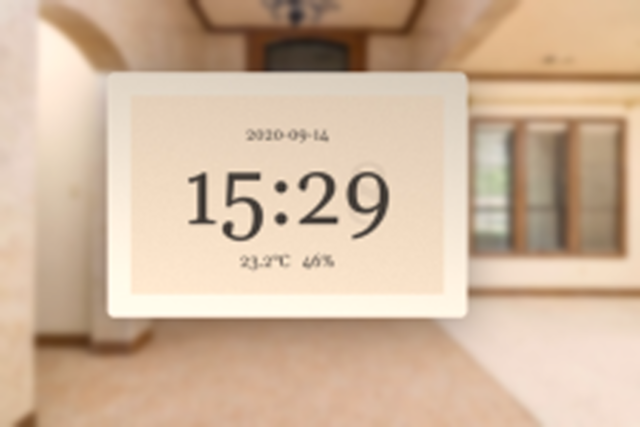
15:29
